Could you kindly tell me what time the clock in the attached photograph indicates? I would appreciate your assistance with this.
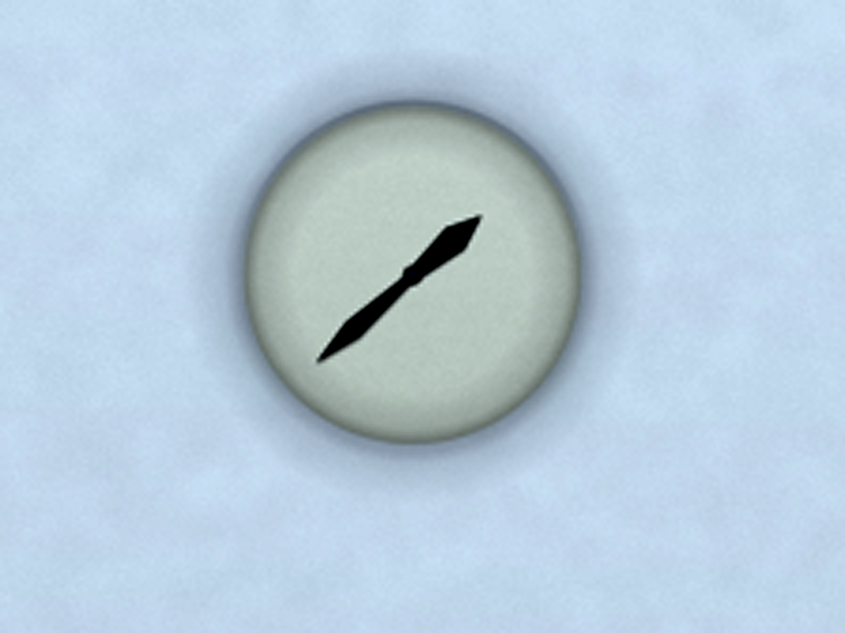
1:38
